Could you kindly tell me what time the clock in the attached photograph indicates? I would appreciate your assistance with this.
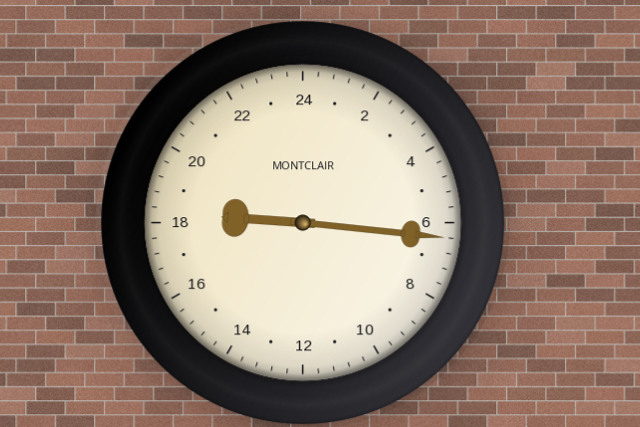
18:16
